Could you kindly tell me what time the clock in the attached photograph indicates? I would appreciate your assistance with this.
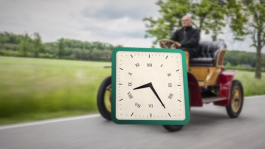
8:25
